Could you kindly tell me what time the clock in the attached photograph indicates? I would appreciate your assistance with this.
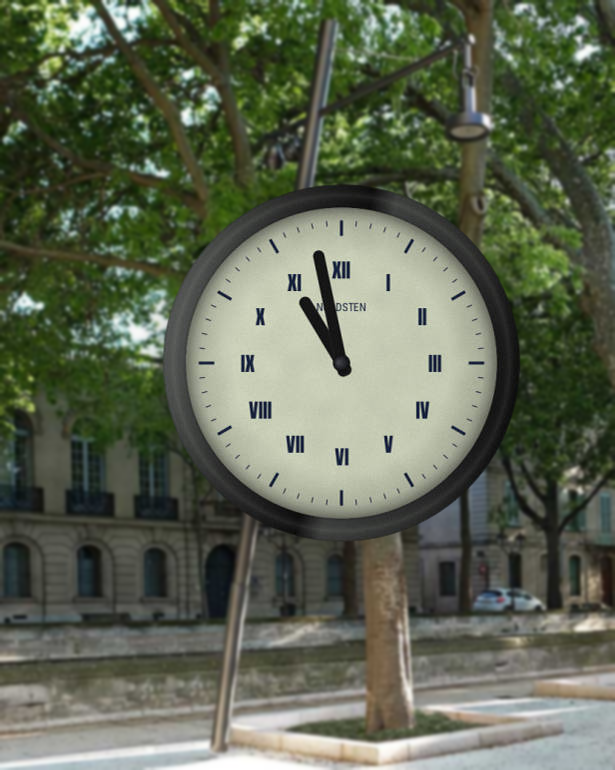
10:58
